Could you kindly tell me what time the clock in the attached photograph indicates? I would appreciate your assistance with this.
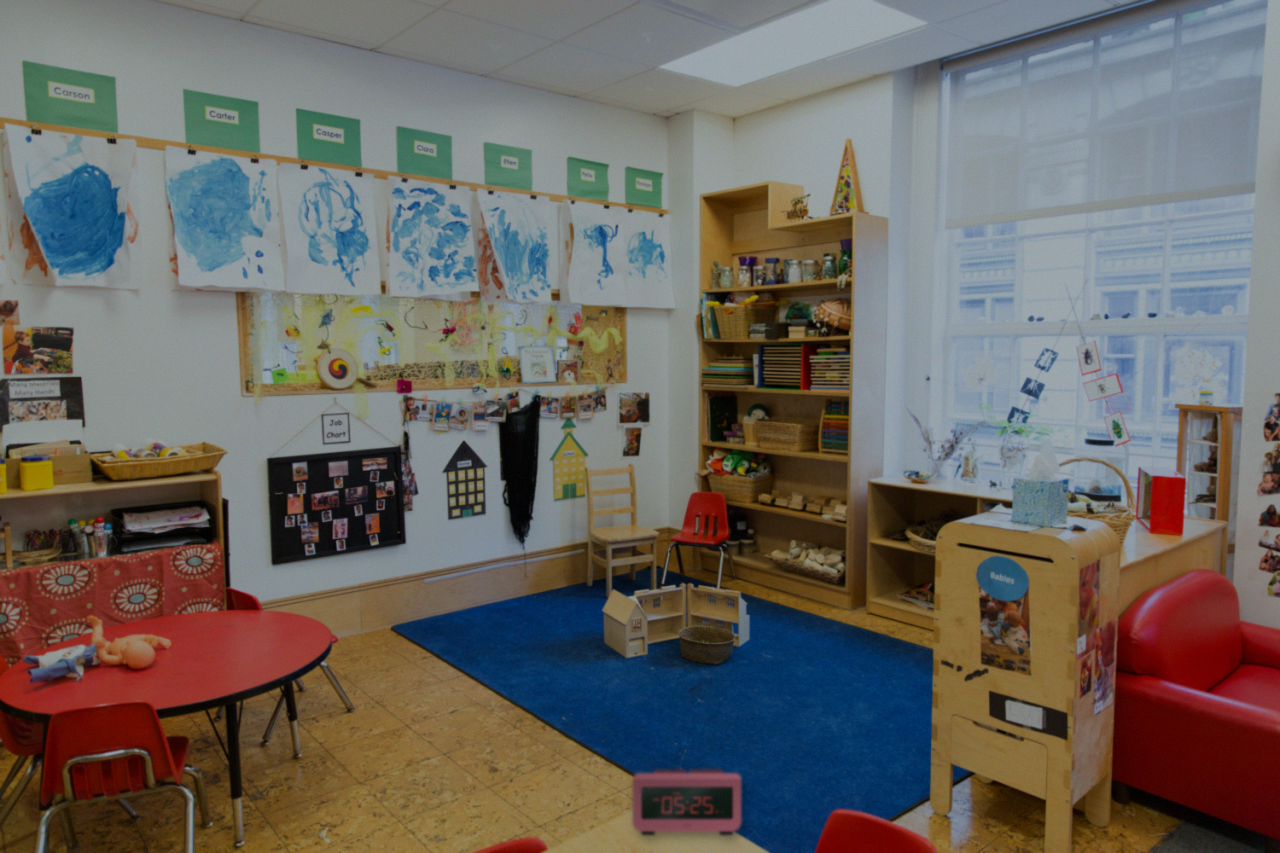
5:25
